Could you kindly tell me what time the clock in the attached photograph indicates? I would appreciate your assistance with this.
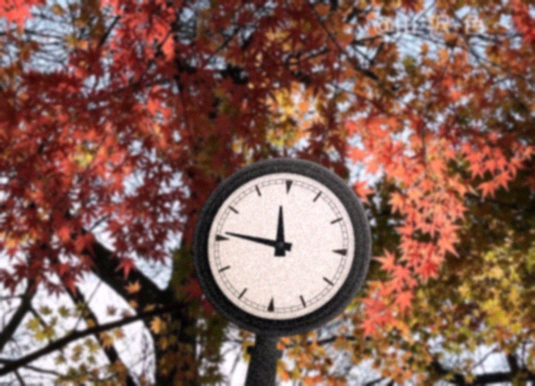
11:46
